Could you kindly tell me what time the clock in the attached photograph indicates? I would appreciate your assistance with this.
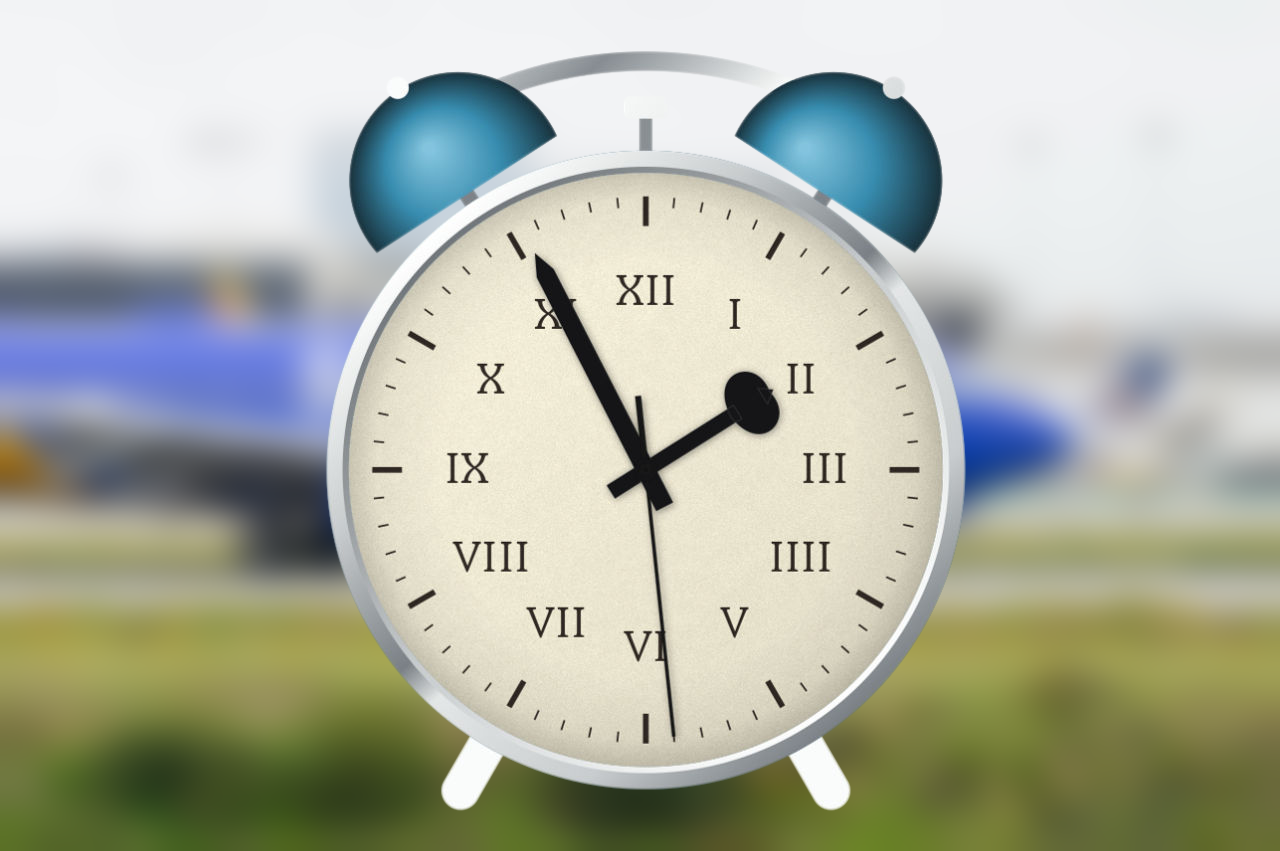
1:55:29
